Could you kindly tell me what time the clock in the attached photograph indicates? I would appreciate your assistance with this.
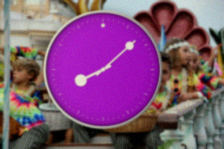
8:08
